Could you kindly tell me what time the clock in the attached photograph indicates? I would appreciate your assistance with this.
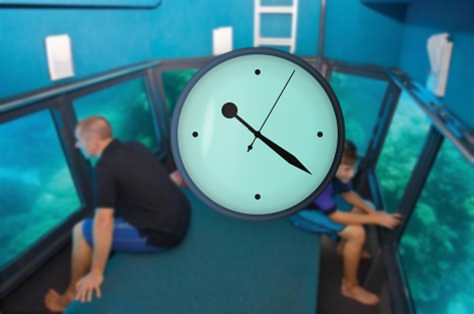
10:21:05
